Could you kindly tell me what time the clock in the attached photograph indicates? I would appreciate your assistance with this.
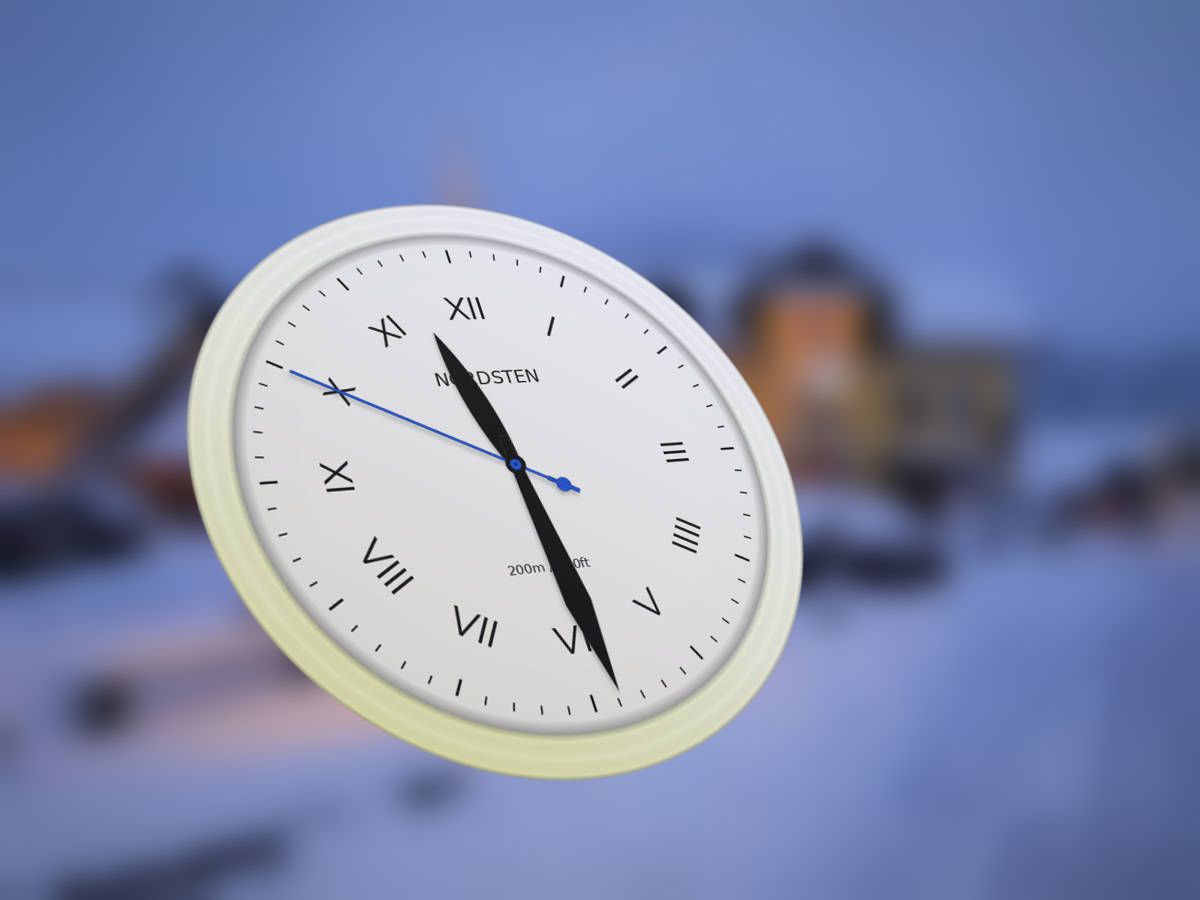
11:28:50
